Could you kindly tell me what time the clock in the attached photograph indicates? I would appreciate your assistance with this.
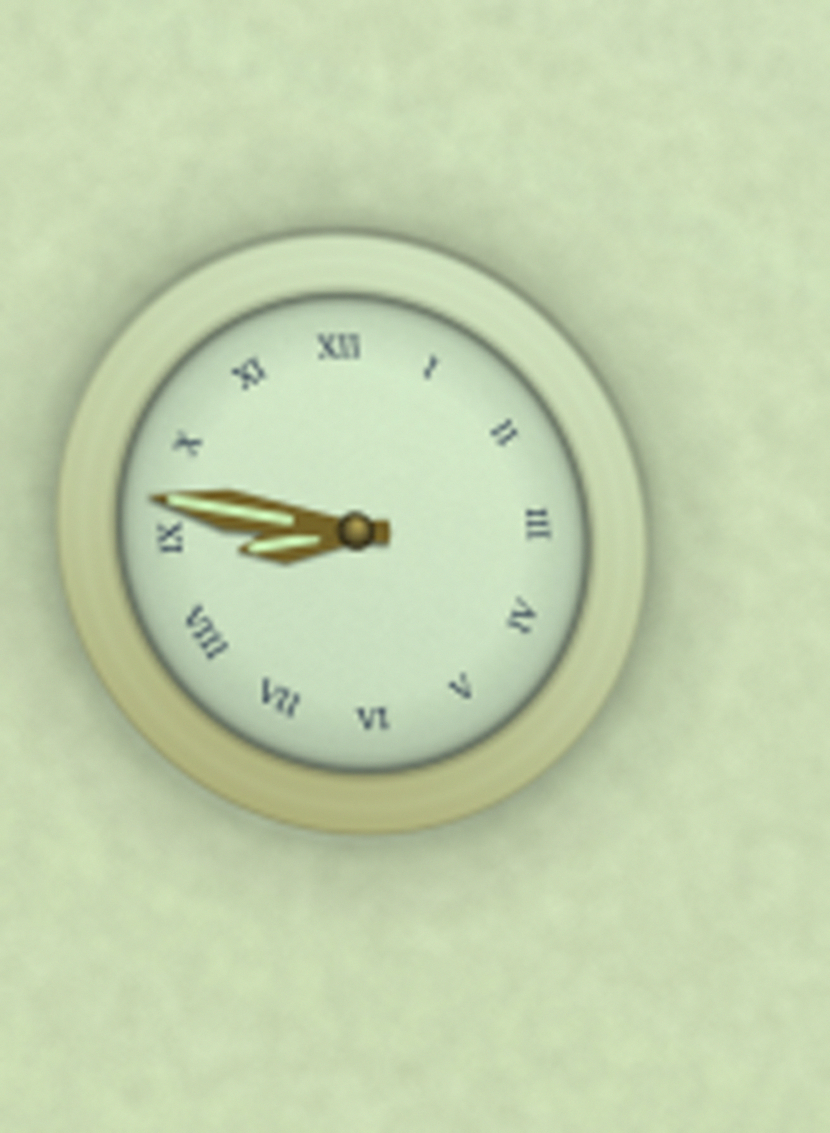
8:47
